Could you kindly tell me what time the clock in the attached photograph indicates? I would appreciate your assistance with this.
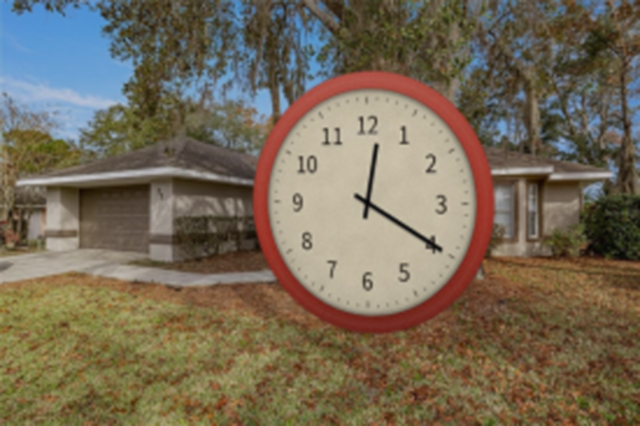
12:20
